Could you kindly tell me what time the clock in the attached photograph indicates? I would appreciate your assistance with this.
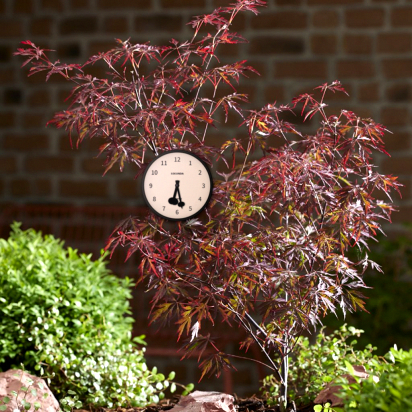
6:28
